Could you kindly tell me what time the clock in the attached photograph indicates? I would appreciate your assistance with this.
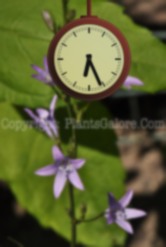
6:26
